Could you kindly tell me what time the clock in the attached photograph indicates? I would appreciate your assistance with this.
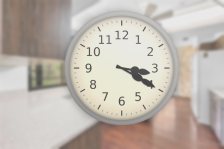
3:20
